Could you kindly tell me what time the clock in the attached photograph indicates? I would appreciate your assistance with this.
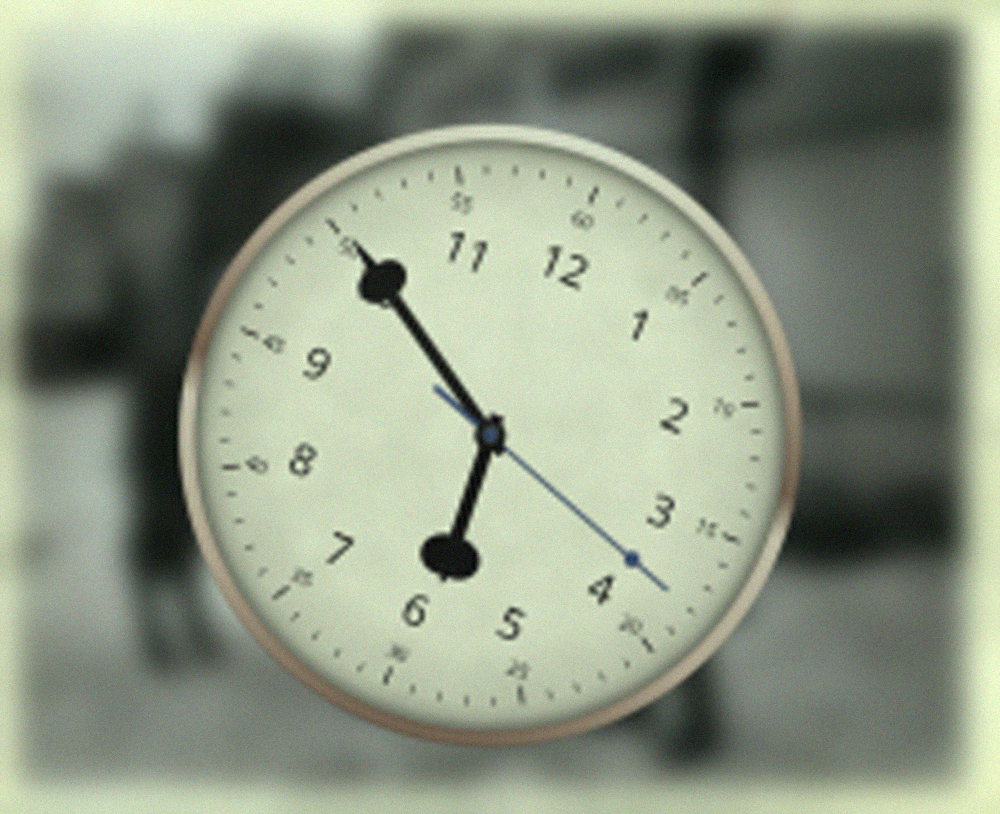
5:50:18
